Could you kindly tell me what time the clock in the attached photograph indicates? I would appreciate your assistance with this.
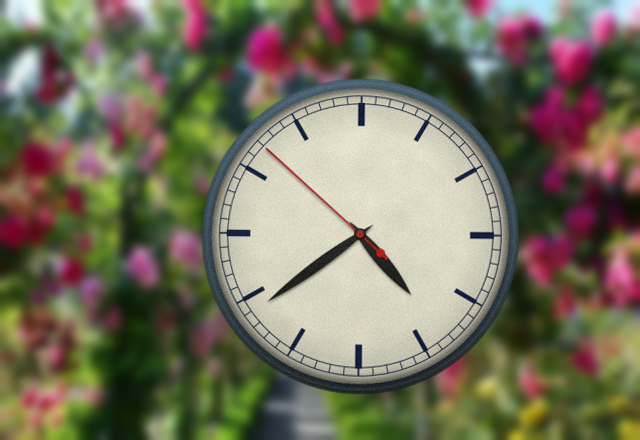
4:38:52
